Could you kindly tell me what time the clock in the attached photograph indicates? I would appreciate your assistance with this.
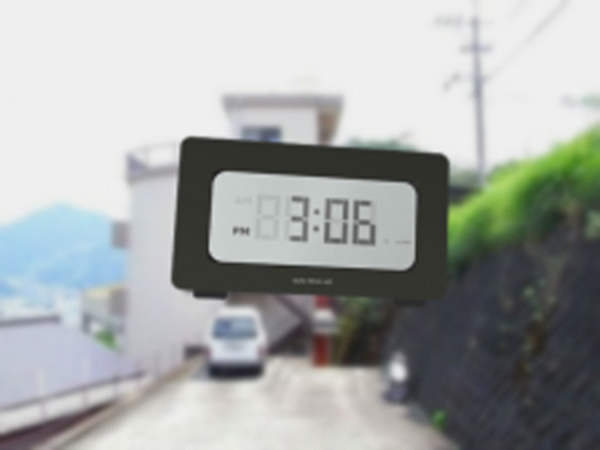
3:06
